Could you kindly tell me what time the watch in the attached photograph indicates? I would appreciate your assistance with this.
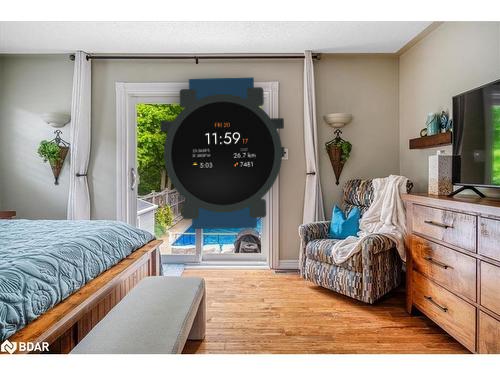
11:59
